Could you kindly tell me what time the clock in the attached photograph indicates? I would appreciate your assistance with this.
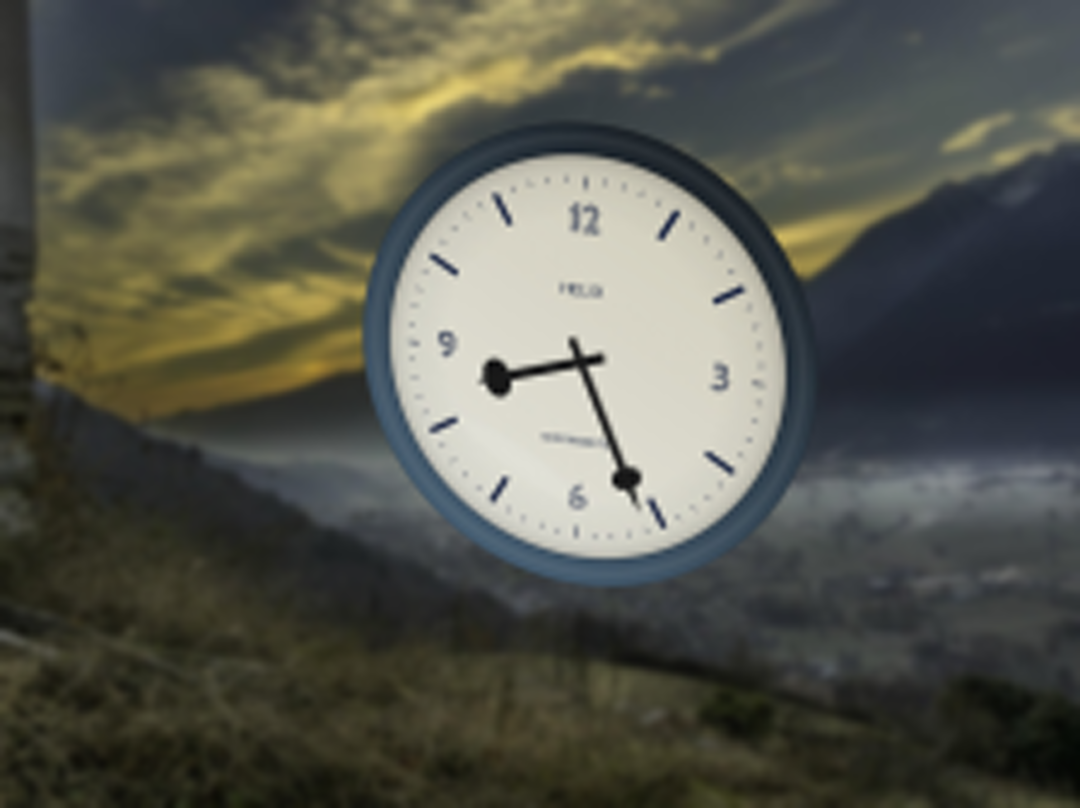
8:26
